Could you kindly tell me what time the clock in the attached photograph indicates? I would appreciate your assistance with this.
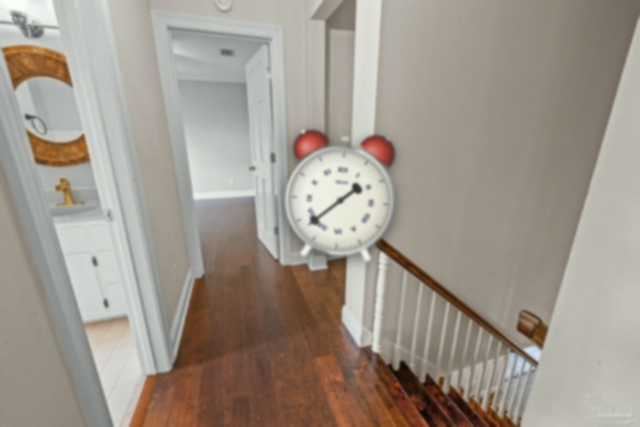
1:38
